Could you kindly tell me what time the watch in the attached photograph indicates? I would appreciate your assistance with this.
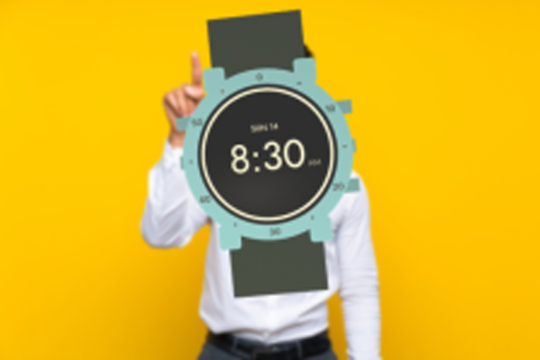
8:30
